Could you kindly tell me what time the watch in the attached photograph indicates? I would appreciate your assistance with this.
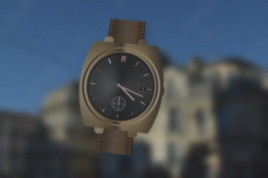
4:18
